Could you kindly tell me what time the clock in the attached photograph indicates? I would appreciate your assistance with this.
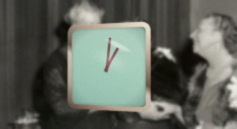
1:01
